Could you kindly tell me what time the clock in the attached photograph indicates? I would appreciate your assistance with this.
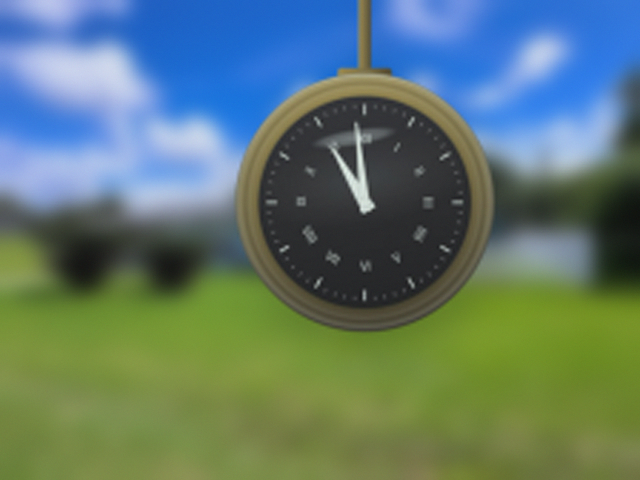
10:59
